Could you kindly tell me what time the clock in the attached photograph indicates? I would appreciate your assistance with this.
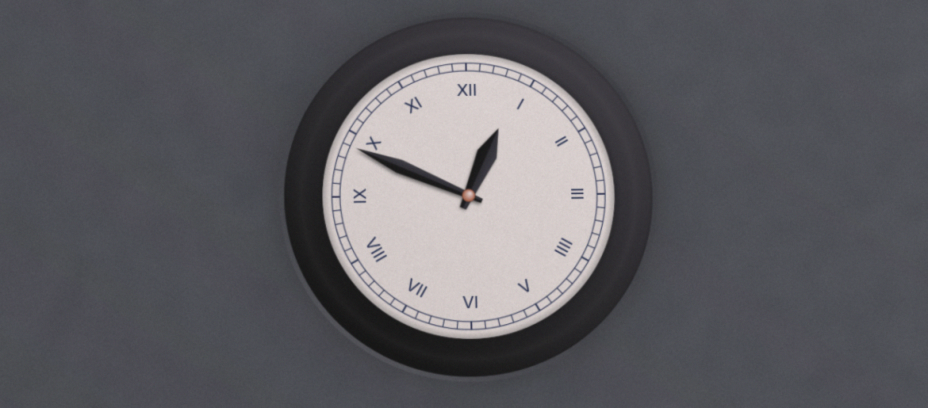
12:49
